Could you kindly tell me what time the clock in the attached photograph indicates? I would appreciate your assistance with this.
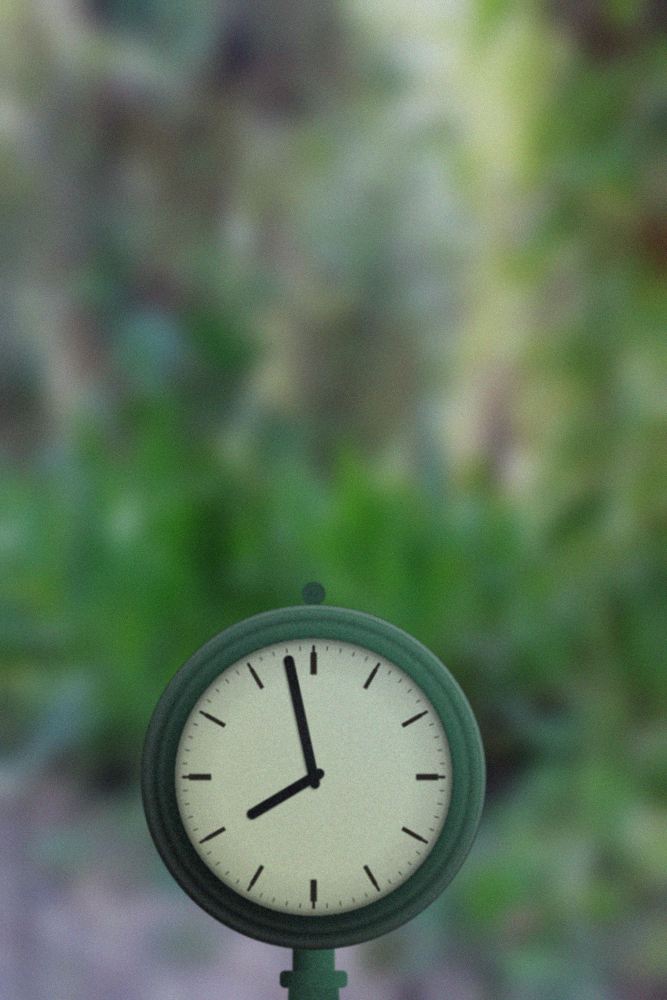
7:58
